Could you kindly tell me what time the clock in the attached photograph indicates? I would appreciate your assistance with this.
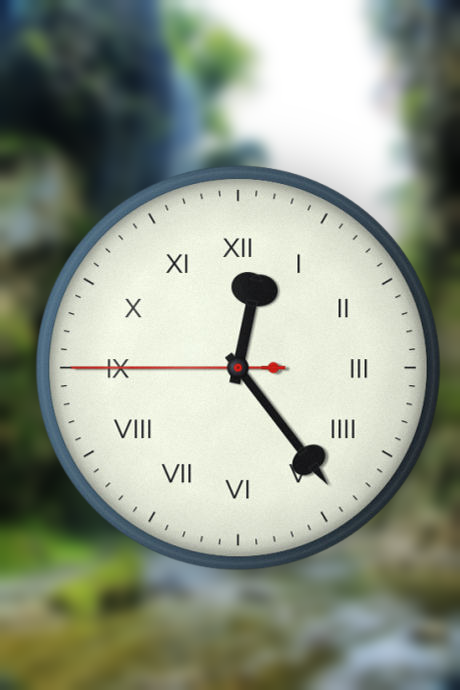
12:23:45
